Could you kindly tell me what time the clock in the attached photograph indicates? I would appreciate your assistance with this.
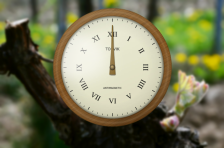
12:00
